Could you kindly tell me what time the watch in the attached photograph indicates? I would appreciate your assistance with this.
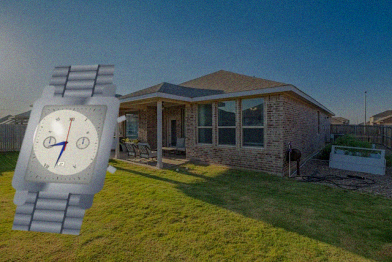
8:32
